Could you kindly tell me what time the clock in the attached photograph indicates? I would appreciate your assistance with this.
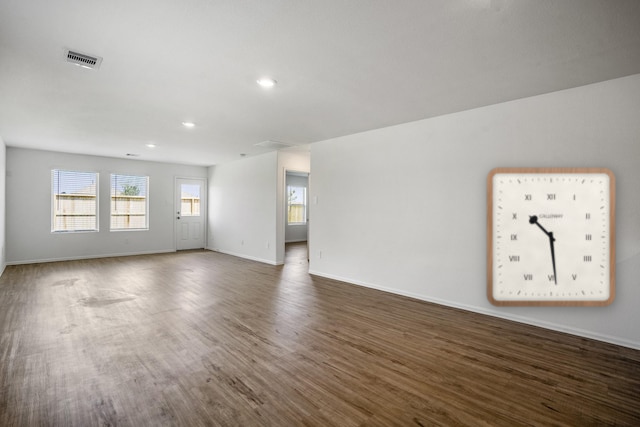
10:29
